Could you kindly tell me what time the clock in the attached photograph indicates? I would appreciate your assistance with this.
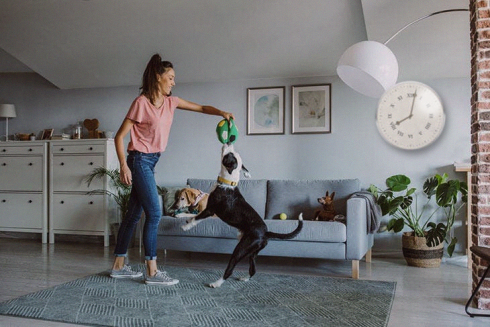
8:02
